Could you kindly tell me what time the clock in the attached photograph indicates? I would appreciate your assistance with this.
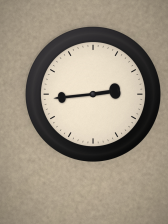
2:44
